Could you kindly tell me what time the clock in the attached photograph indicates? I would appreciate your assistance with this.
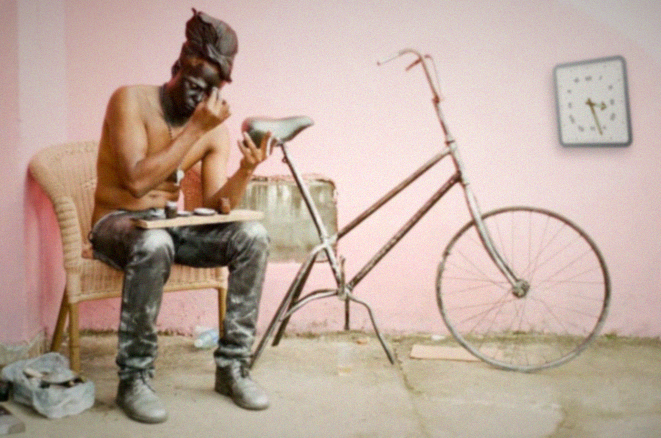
3:27
